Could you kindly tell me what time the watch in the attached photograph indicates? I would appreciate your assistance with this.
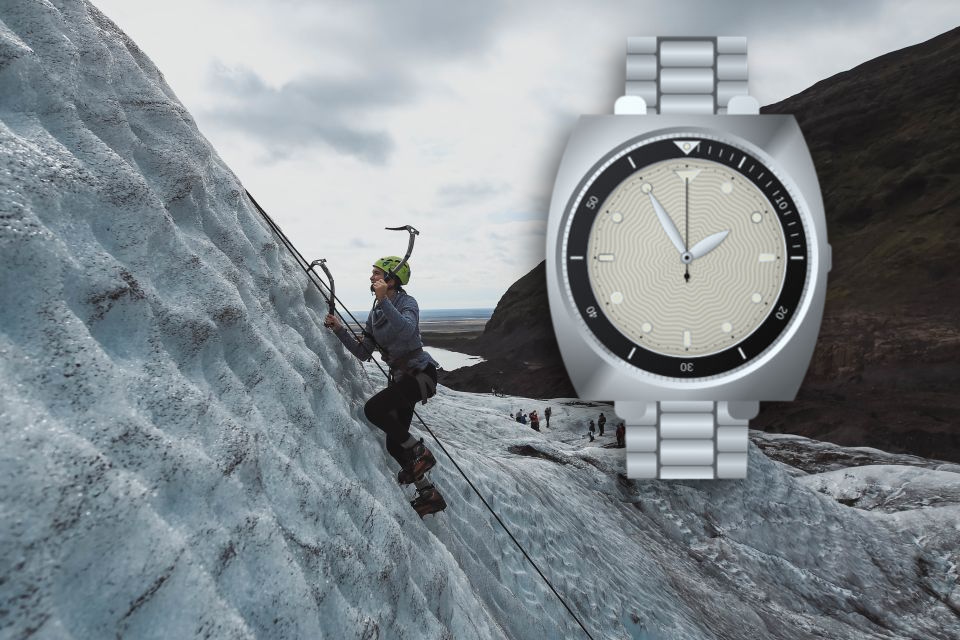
1:55:00
